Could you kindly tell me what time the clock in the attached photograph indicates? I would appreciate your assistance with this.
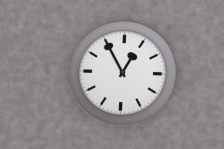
12:55
